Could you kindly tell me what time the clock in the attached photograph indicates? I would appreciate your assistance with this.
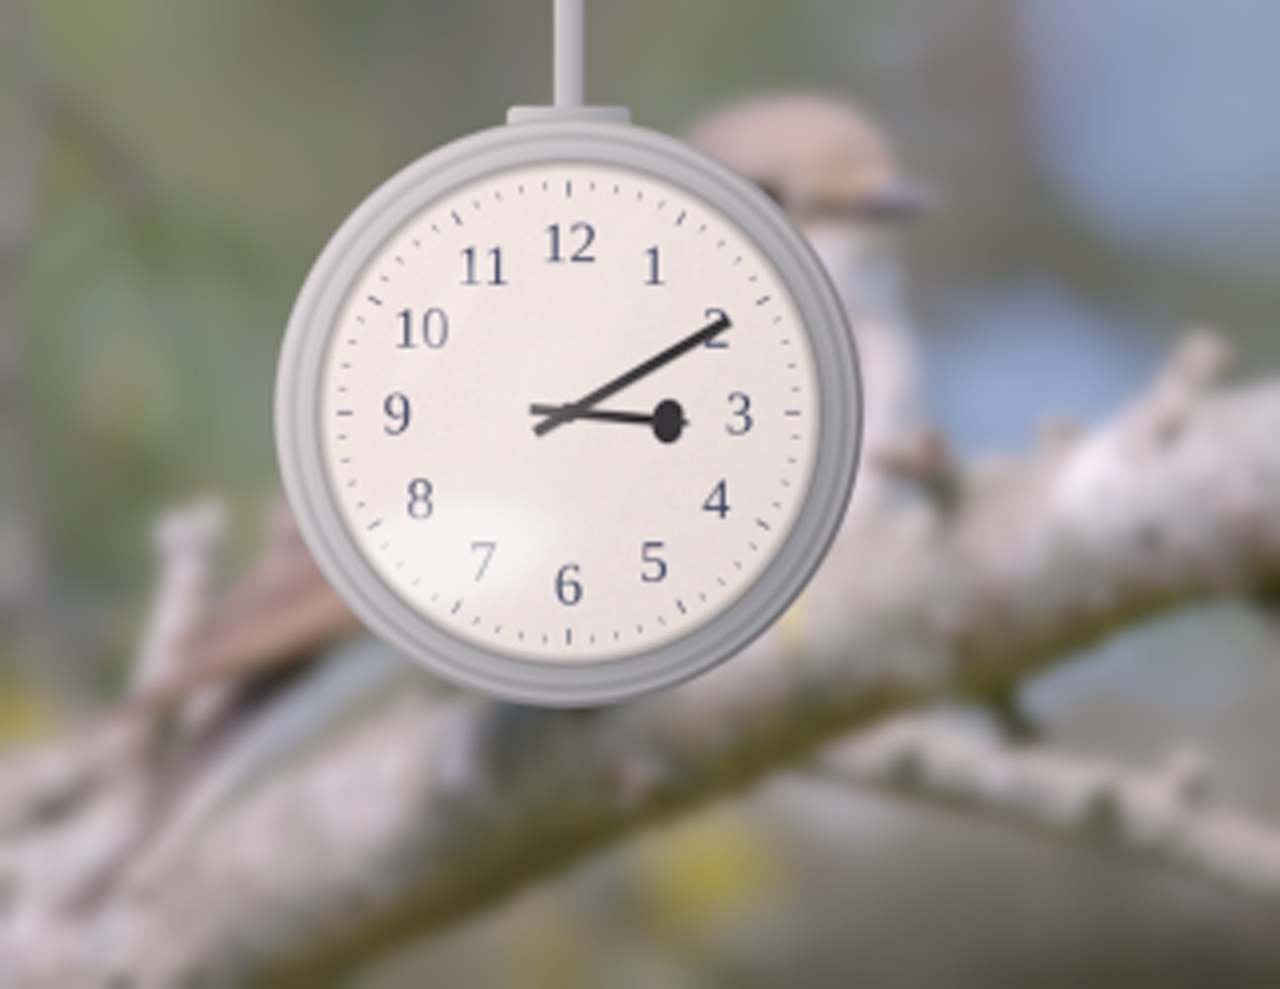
3:10
